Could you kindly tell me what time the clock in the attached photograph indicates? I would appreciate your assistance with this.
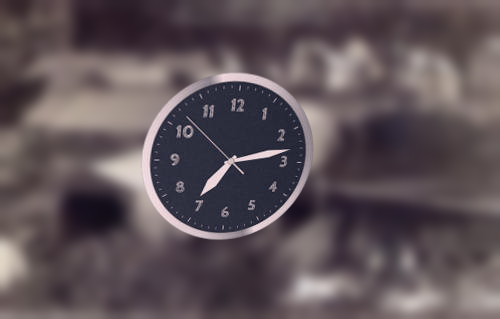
7:12:52
